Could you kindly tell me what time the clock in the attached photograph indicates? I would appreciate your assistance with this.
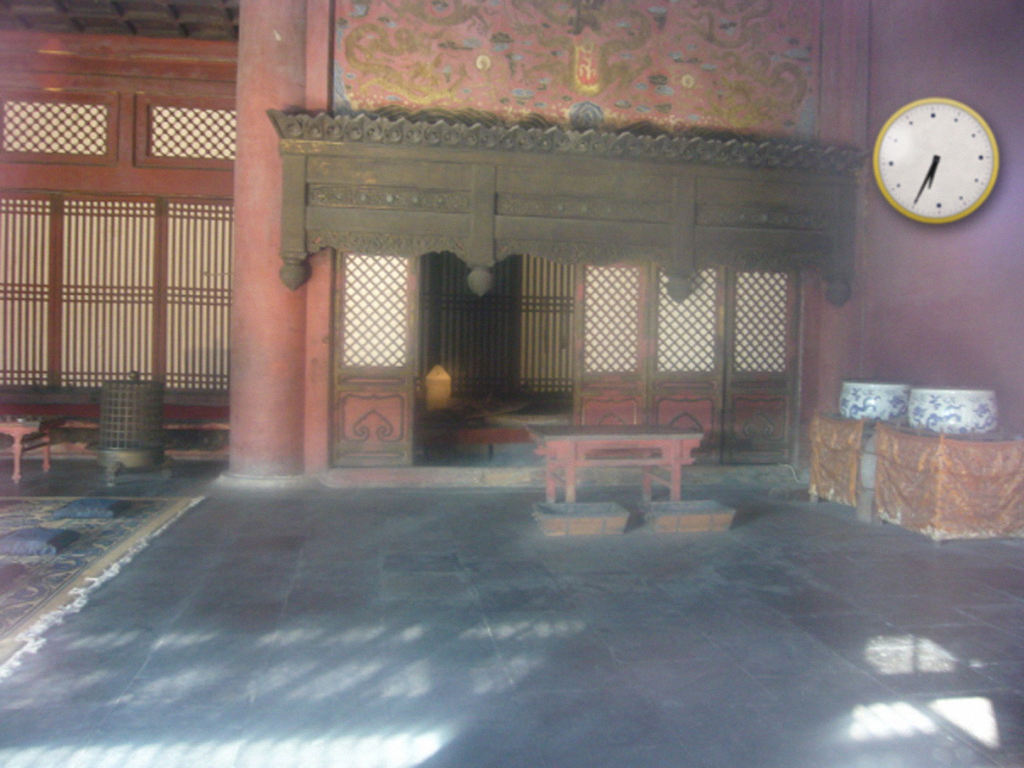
6:35
